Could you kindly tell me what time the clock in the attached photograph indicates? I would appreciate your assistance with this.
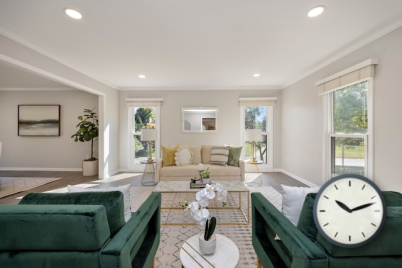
10:12
